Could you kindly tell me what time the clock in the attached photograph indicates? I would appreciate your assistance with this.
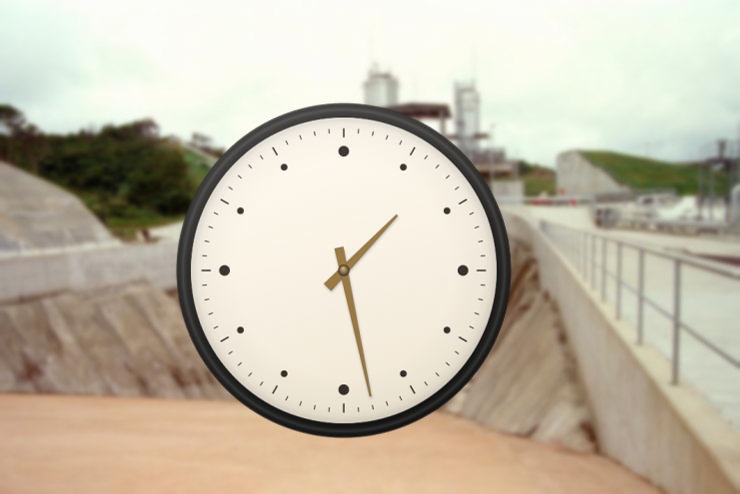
1:28
